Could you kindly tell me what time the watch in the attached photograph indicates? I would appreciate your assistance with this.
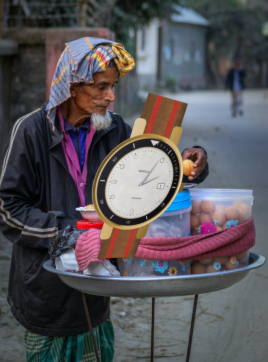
2:04
